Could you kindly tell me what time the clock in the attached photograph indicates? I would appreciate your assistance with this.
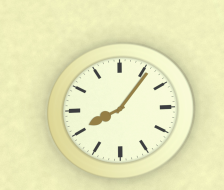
8:06
